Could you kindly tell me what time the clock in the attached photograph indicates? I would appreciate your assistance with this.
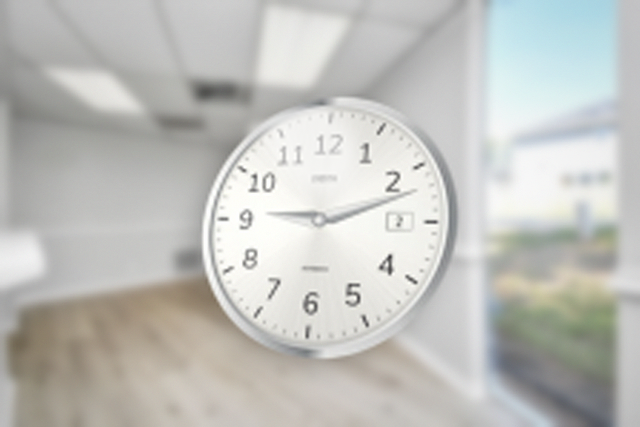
9:12
